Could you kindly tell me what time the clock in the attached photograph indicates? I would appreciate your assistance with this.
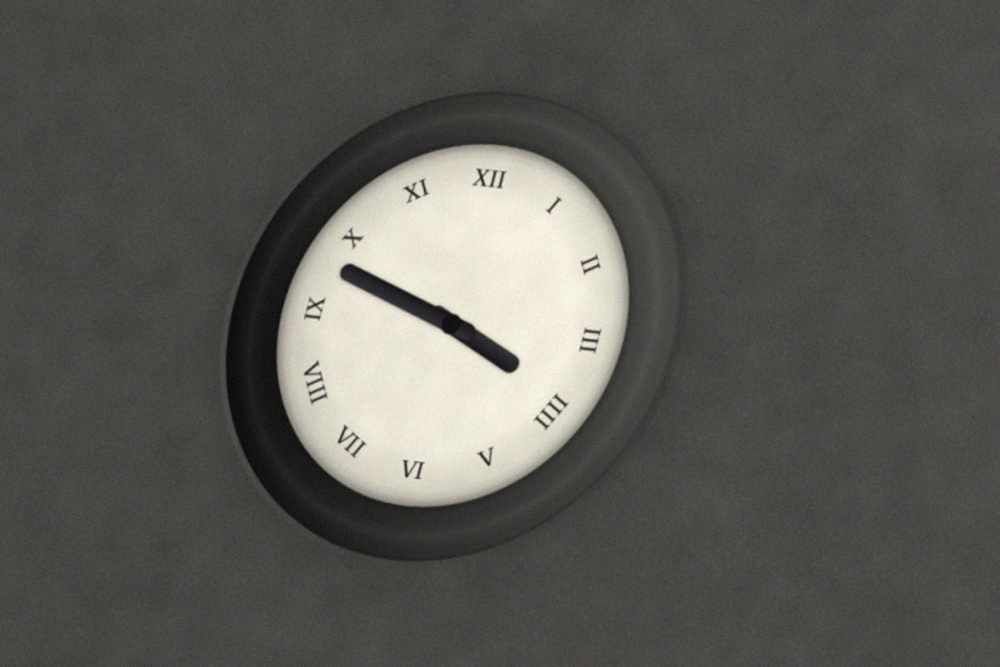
3:48
